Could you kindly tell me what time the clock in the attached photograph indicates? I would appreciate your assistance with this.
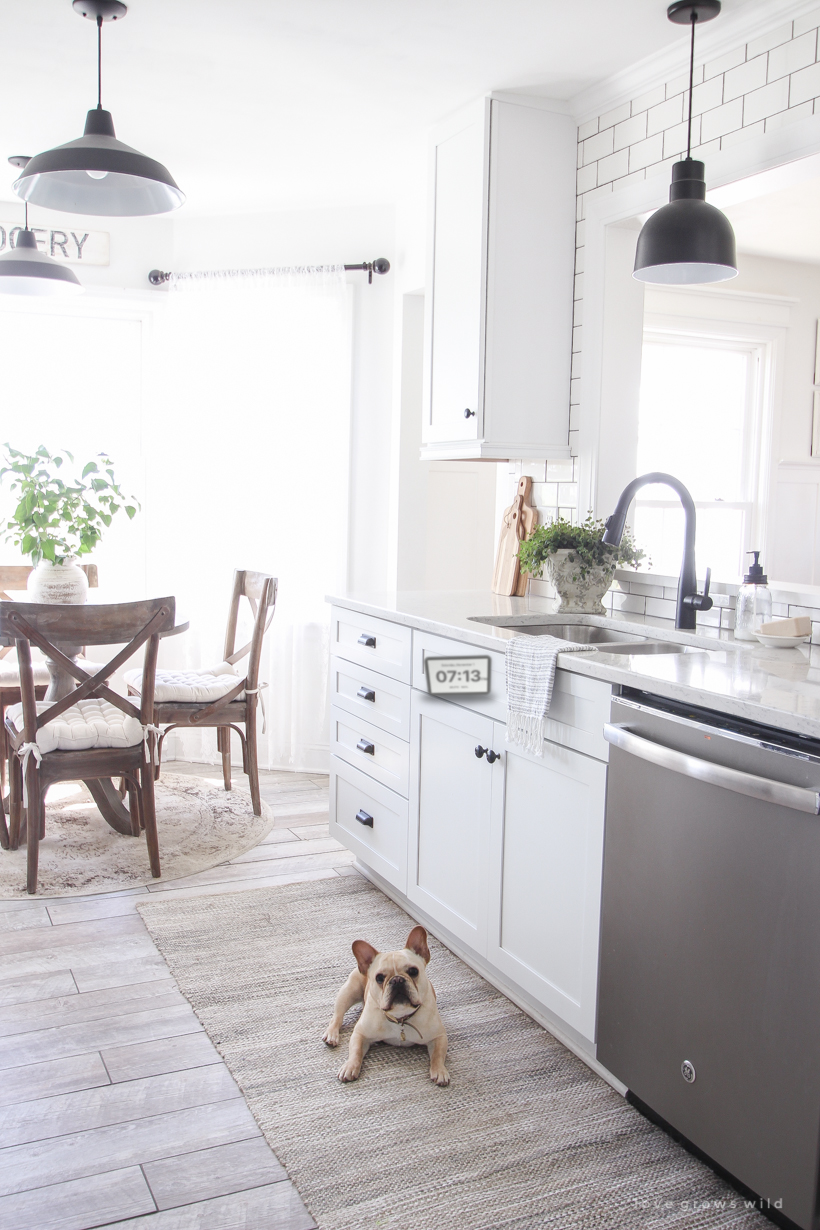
7:13
